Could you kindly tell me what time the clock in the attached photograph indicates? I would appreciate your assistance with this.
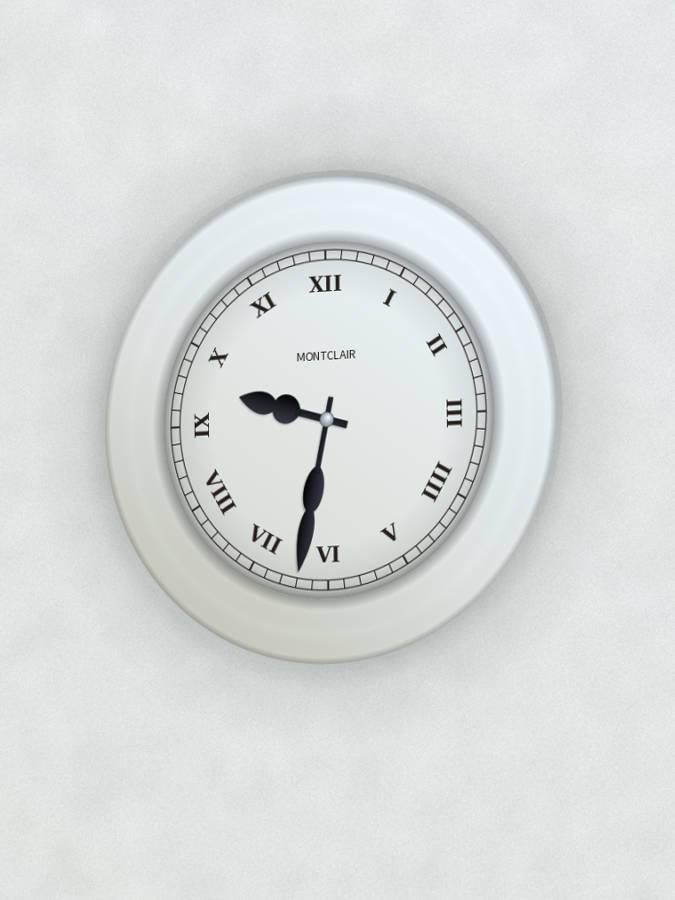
9:32
